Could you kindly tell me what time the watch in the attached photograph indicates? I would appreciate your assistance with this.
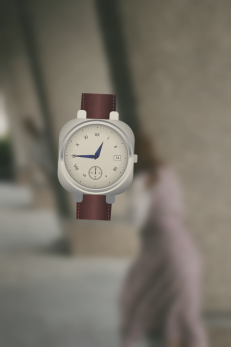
12:45
